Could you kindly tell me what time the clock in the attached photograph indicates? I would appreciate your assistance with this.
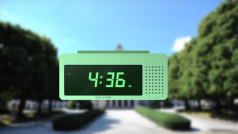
4:36
